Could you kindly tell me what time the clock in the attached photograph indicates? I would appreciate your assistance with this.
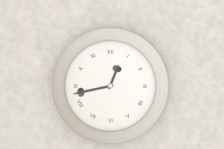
12:43
